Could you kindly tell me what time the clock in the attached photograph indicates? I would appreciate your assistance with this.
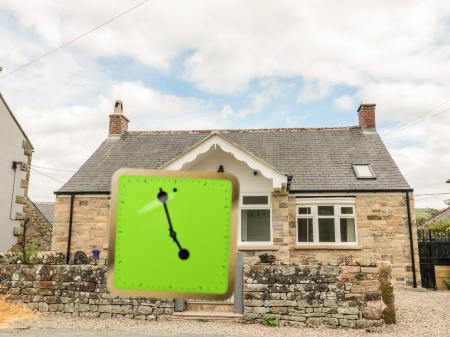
4:57
